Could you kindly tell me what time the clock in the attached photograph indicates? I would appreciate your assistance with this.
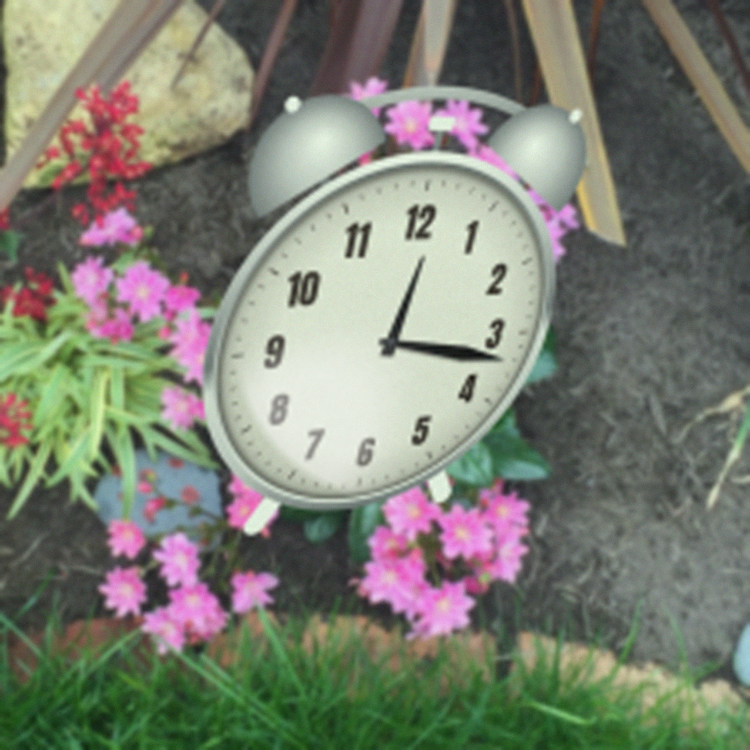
12:17
